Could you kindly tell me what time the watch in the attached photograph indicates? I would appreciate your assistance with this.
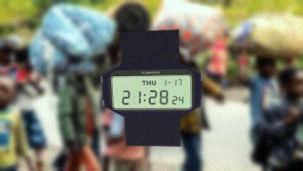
21:28:24
